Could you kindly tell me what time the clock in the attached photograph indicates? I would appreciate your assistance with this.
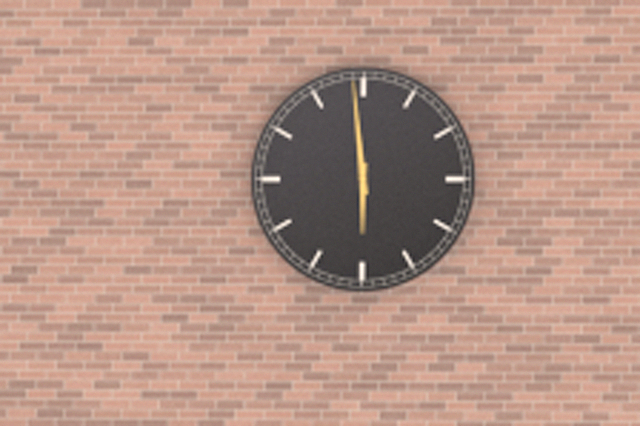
5:59
